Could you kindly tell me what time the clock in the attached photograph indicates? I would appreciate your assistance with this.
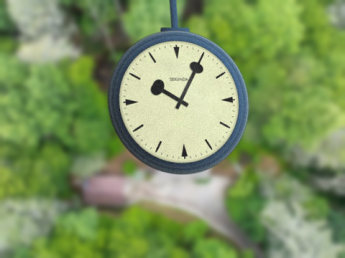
10:05
